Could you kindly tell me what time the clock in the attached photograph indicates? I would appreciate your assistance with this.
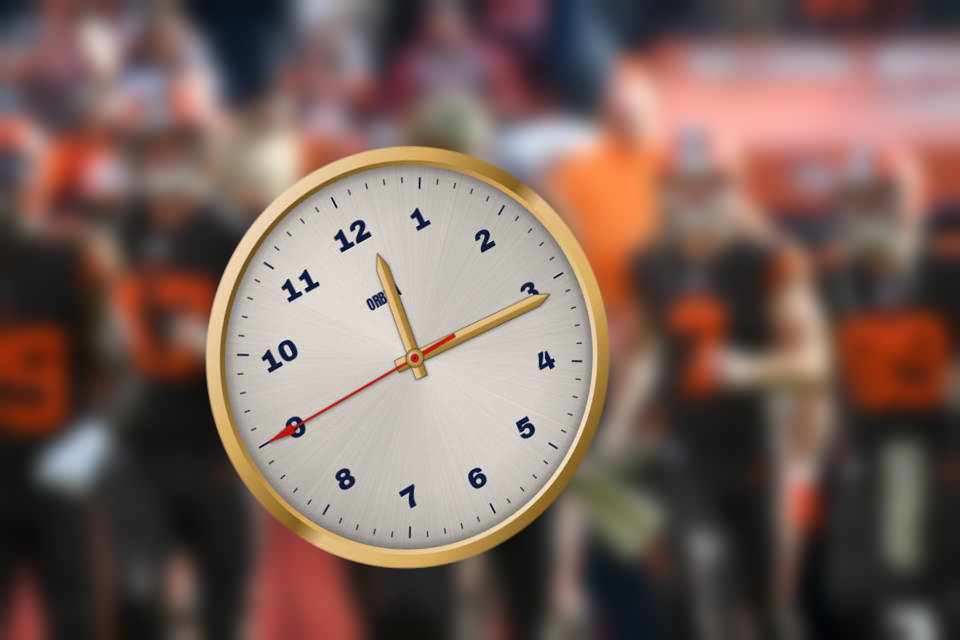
12:15:45
